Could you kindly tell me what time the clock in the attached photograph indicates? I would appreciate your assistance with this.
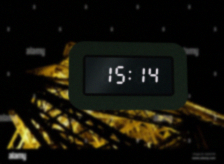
15:14
